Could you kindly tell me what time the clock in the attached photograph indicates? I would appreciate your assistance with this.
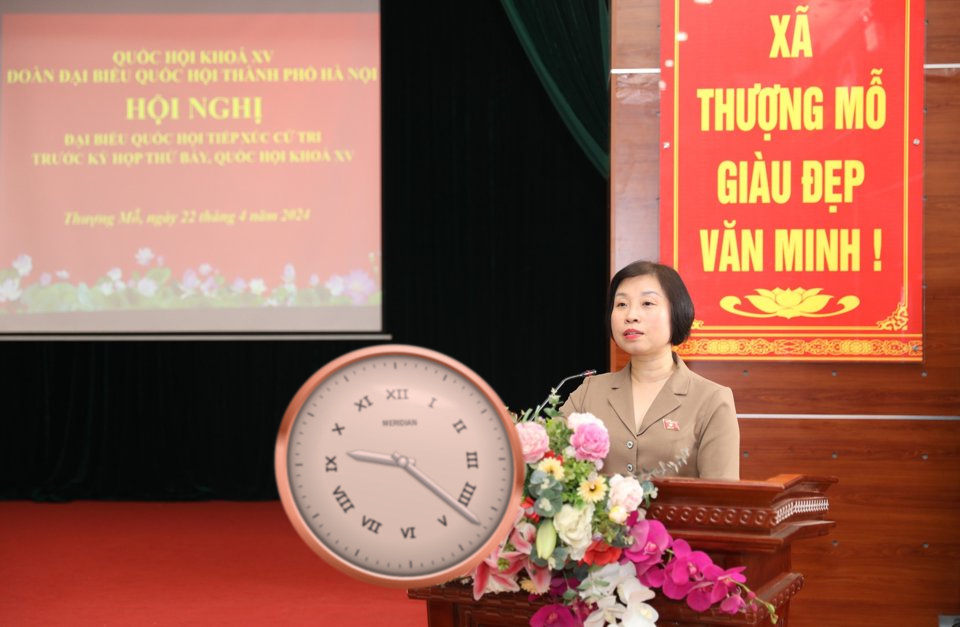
9:22
